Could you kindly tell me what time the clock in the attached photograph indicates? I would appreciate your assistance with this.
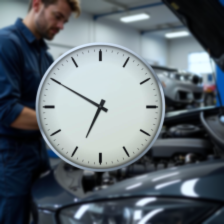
6:50
